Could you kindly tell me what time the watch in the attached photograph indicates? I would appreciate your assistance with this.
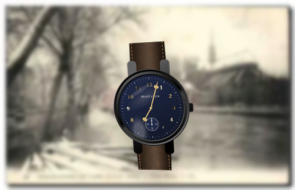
7:03
